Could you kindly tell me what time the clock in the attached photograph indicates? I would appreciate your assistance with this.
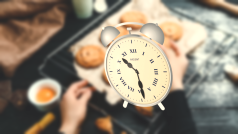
10:29
